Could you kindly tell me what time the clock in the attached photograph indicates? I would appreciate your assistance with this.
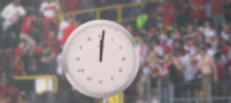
12:01
